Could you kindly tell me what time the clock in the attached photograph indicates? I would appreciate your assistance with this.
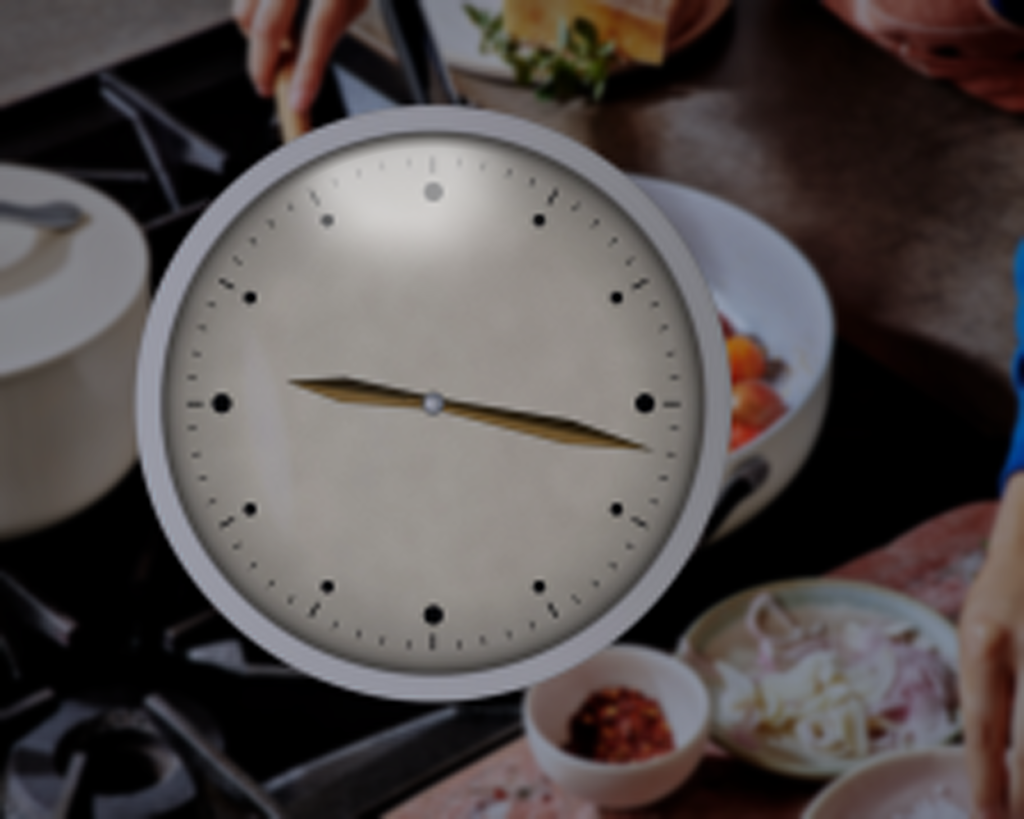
9:17
